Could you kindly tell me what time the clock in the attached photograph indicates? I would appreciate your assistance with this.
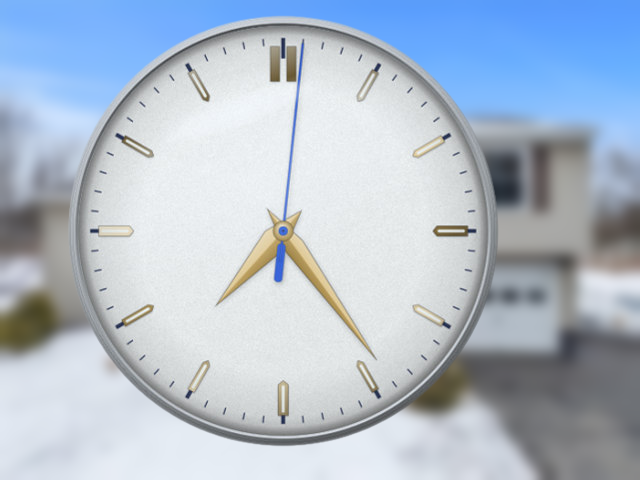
7:24:01
